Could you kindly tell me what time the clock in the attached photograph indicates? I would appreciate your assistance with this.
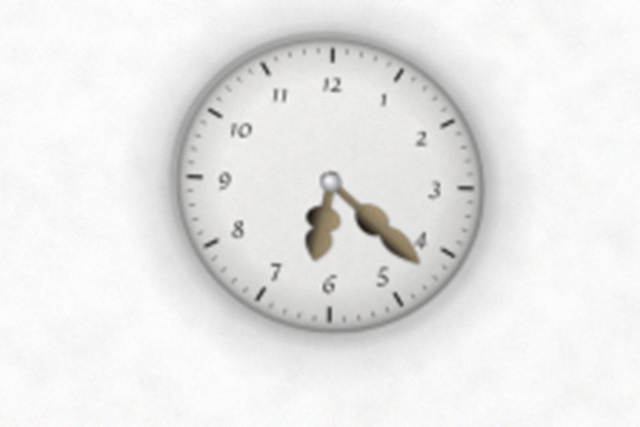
6:22
